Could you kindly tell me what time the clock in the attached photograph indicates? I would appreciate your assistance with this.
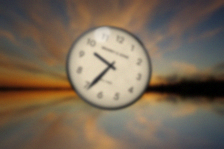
9:34
